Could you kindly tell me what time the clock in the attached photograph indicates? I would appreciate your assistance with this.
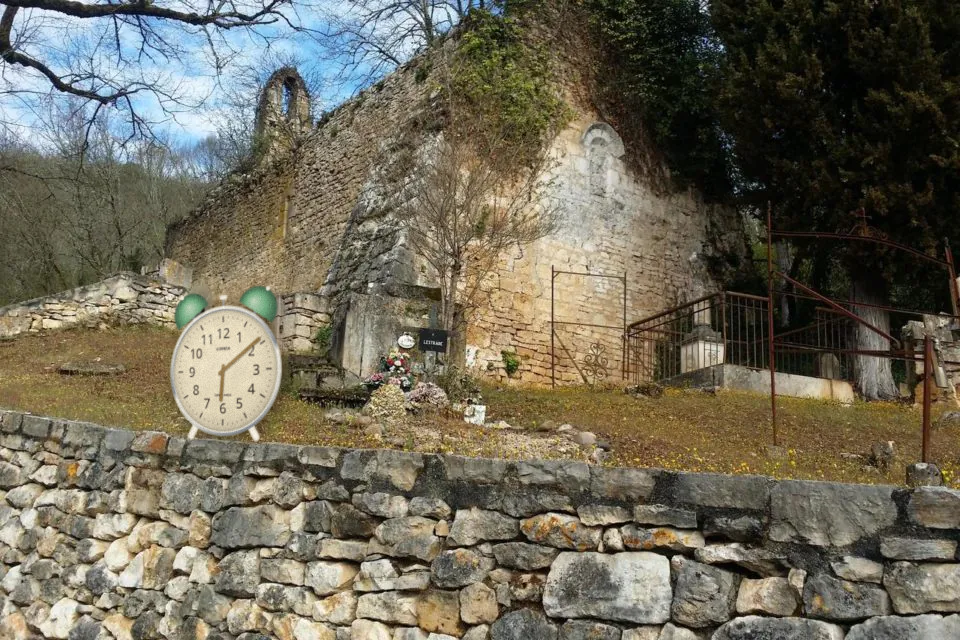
6:09
